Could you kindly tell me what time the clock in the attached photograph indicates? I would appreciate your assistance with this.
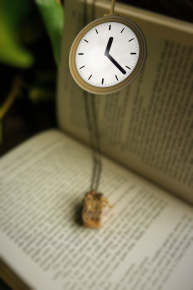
12:22
